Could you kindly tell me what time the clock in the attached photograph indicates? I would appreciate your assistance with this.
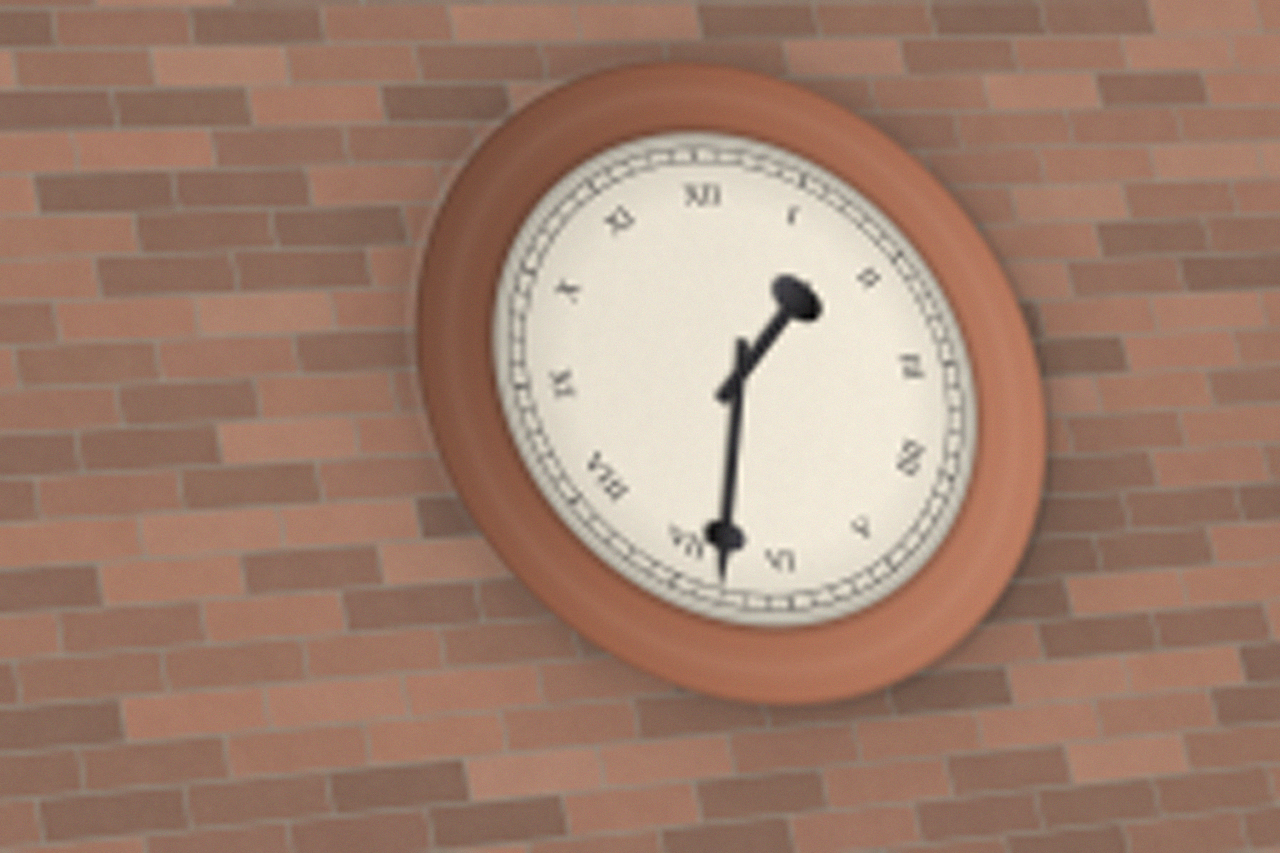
1:33
